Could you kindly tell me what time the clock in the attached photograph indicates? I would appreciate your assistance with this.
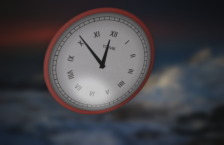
11:51
